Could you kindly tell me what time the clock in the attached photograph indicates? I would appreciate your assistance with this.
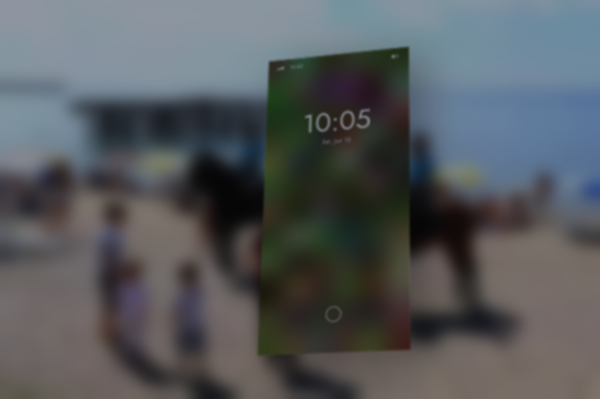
10:05
